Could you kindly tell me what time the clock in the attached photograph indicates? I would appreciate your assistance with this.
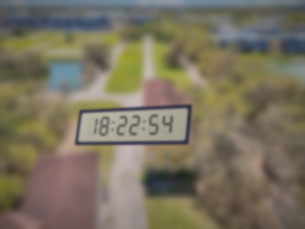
18:22:54
